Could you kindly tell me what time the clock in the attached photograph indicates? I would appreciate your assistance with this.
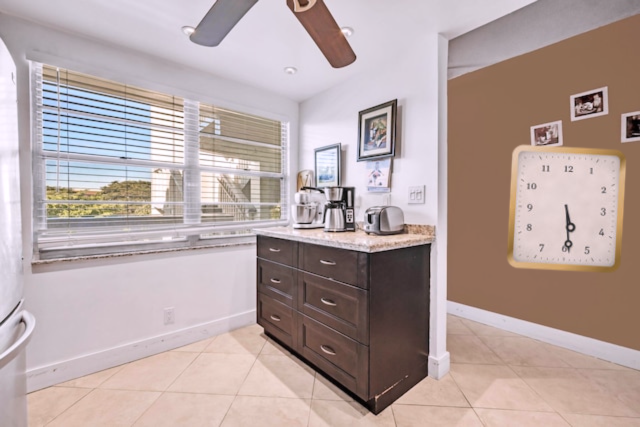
5:29
